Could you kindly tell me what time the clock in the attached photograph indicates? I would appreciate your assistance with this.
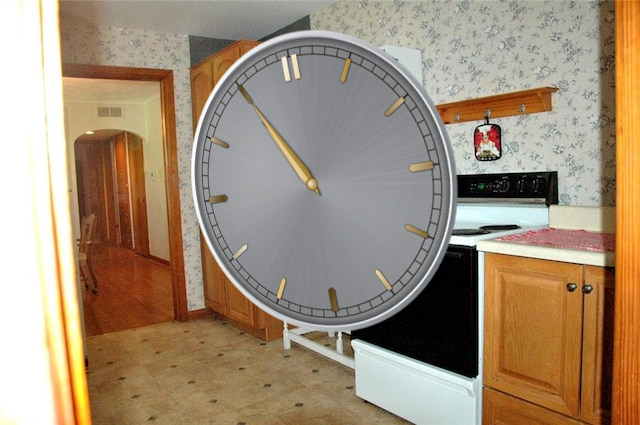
10:55
